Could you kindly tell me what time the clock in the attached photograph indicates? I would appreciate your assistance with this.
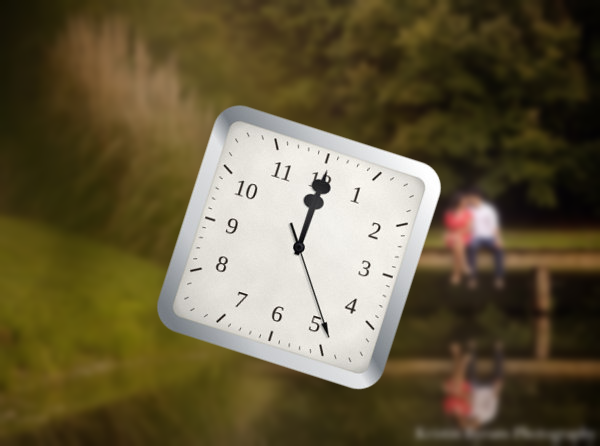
12:00:24
